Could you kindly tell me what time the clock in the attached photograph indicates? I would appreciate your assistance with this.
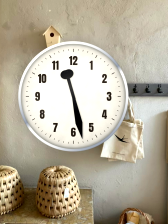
11:28
